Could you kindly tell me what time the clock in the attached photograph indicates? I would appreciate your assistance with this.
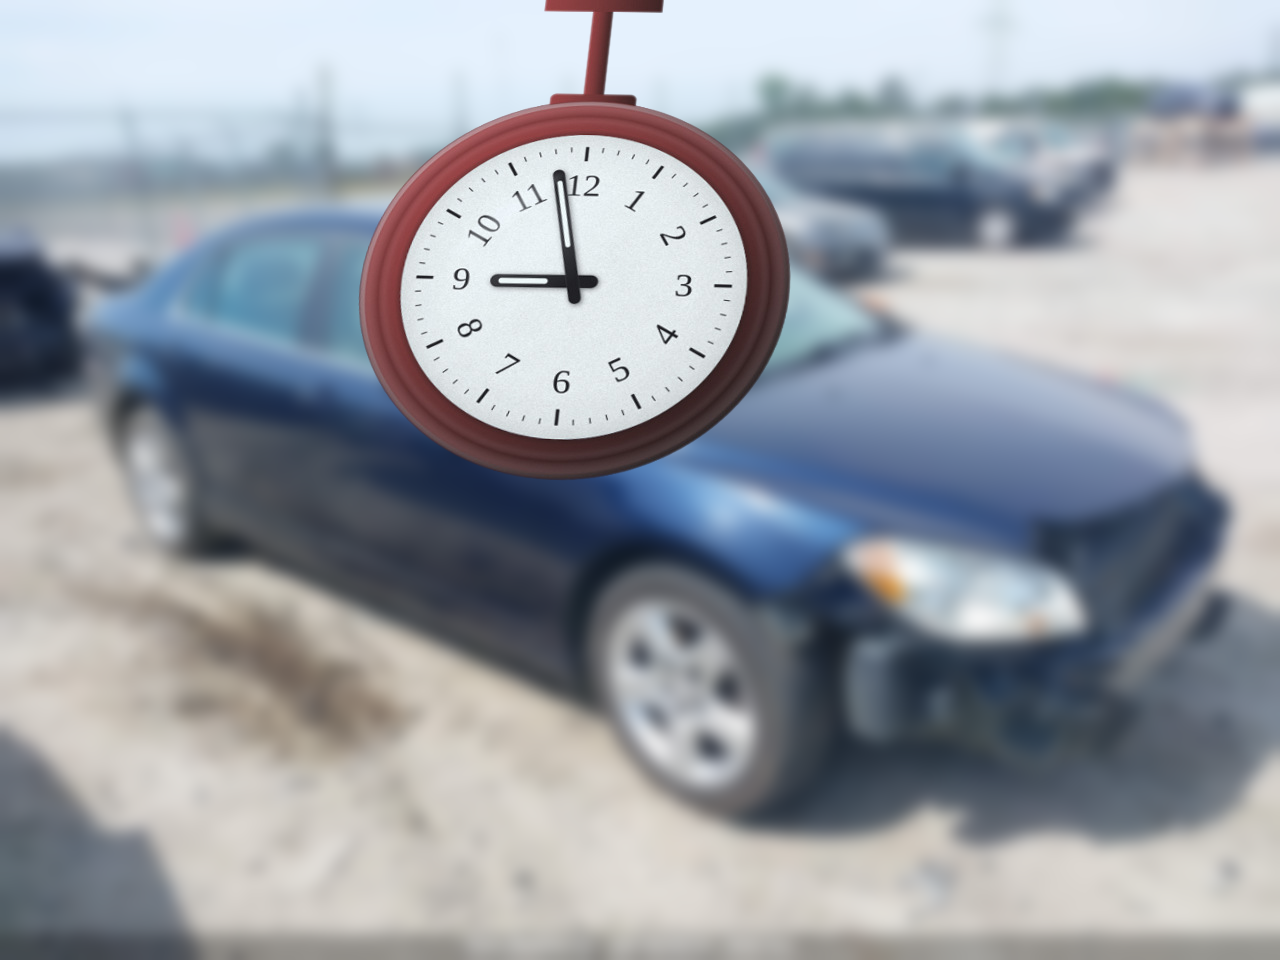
8:58
